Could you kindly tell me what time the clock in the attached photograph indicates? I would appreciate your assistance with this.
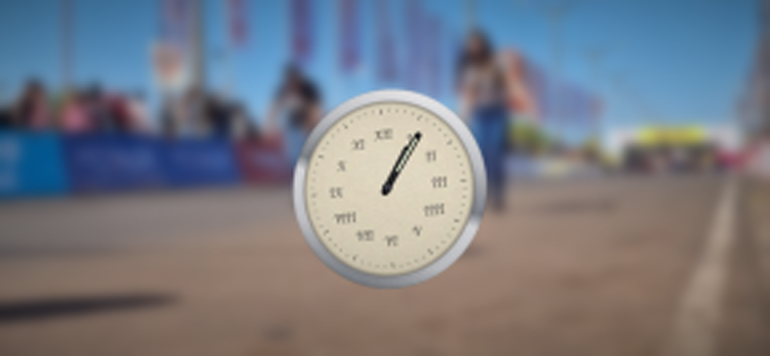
1:06
